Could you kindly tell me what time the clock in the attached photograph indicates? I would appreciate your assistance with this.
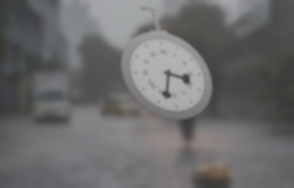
3:33
